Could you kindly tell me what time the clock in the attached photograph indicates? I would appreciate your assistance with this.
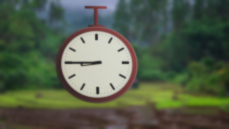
8:45
